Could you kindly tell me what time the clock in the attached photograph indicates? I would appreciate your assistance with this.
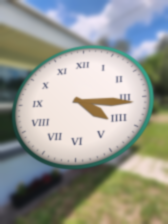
4:16
